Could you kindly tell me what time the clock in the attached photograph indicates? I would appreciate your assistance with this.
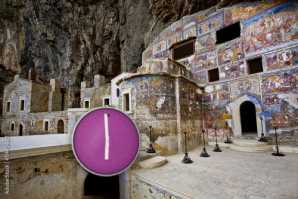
5:59
